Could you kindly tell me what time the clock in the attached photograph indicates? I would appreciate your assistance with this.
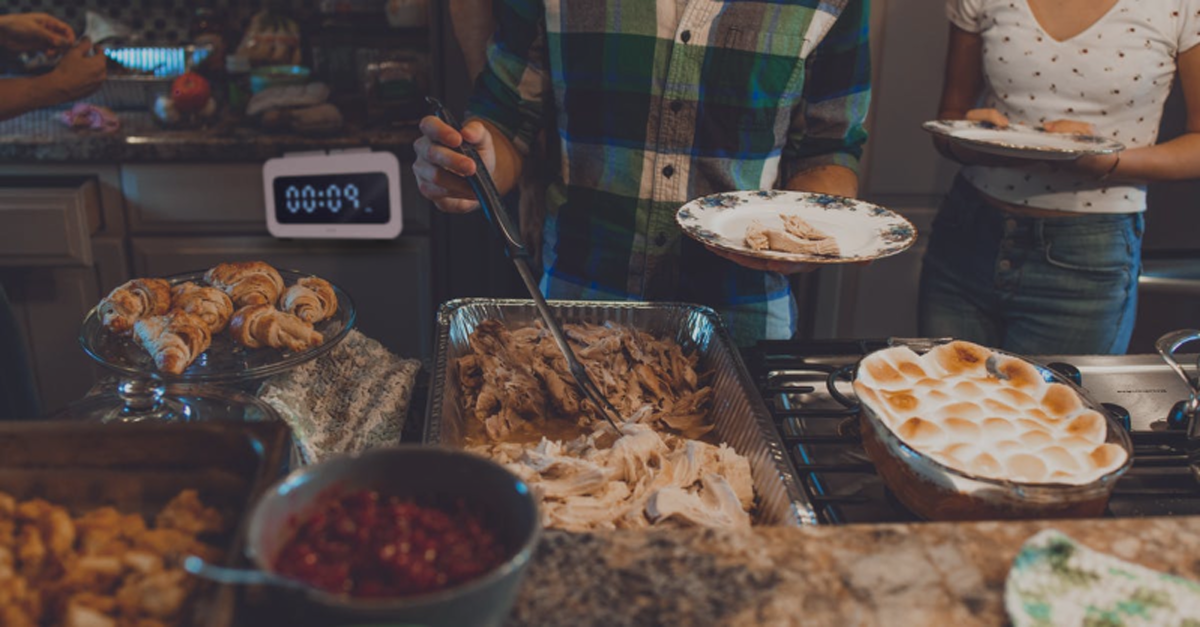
0:09
